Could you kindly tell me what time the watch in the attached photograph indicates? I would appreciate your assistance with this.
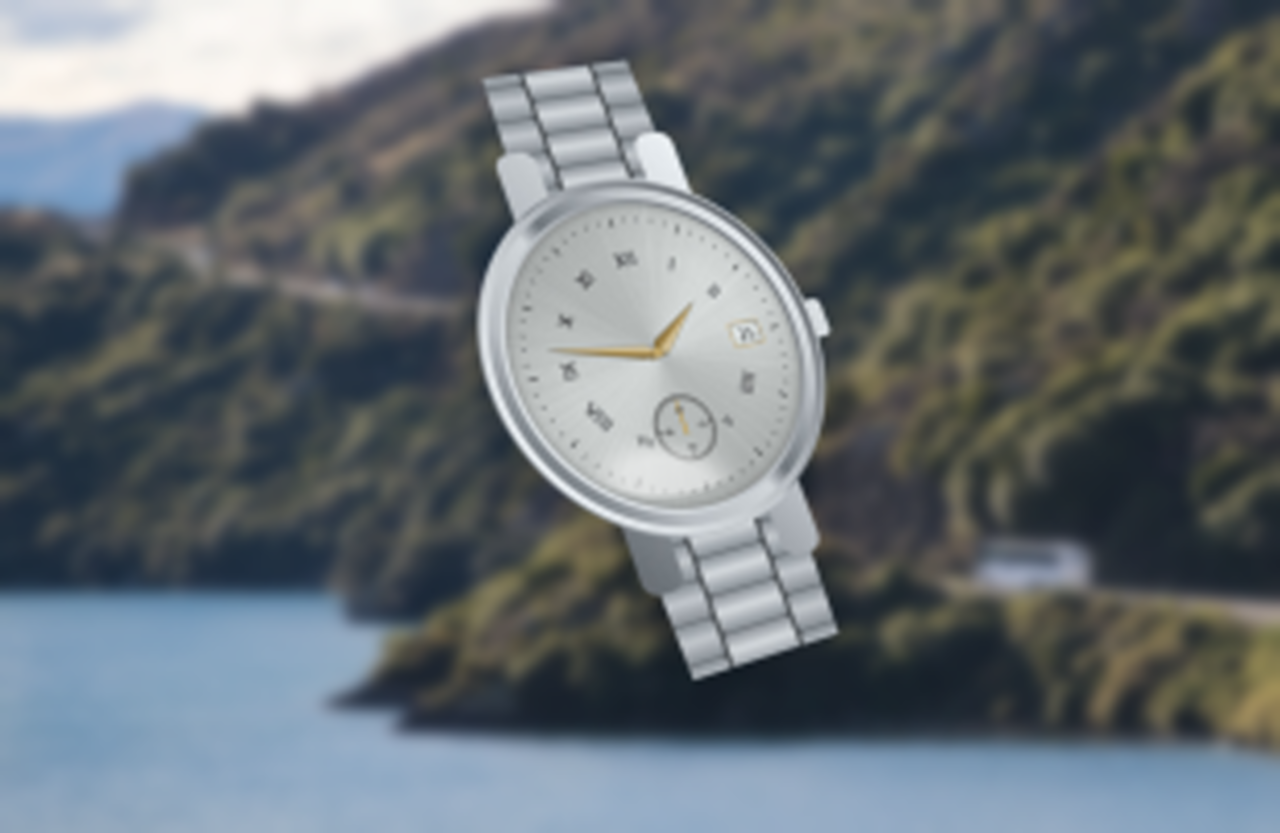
1:47
